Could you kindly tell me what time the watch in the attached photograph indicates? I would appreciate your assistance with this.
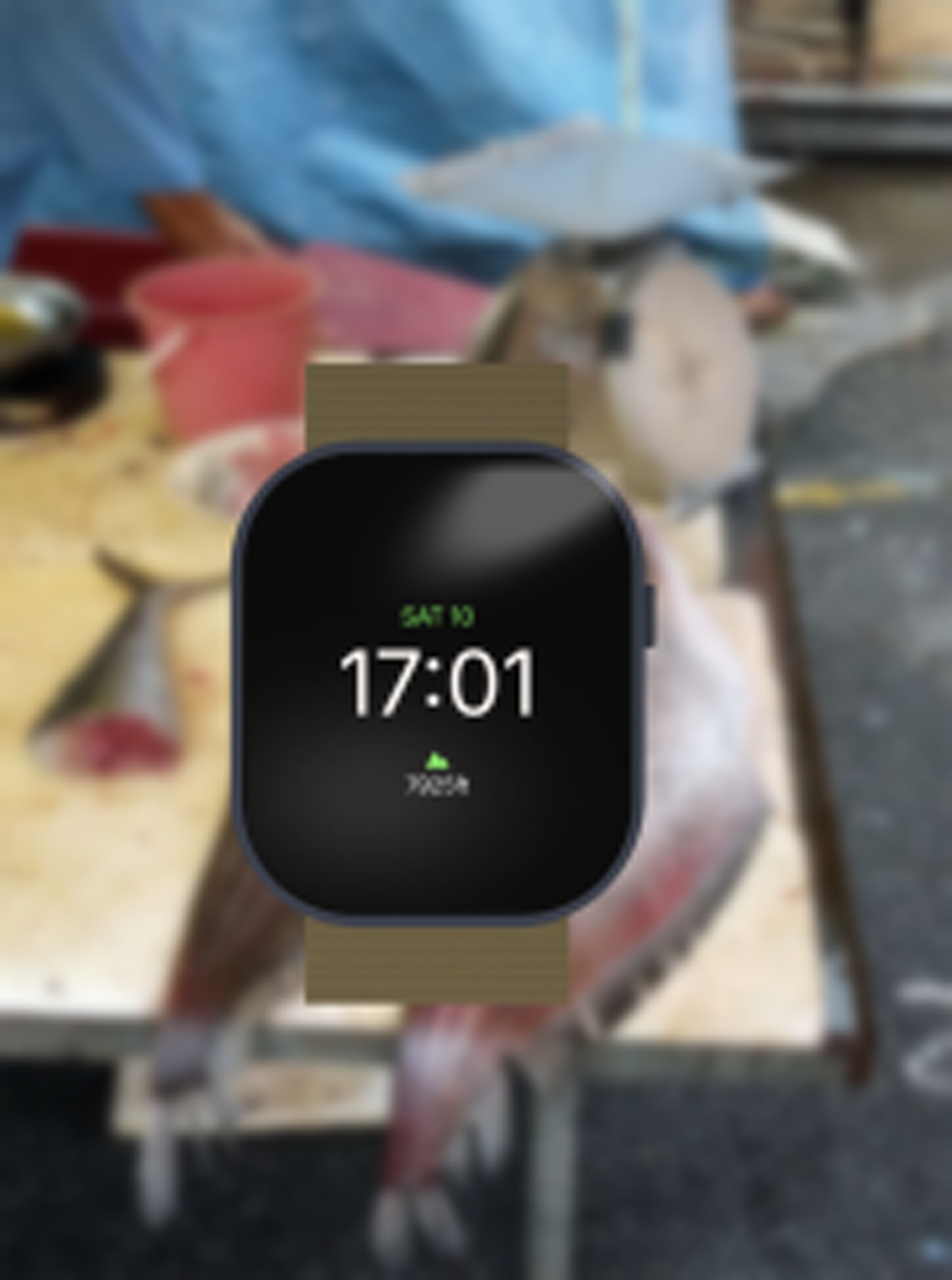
17:01
